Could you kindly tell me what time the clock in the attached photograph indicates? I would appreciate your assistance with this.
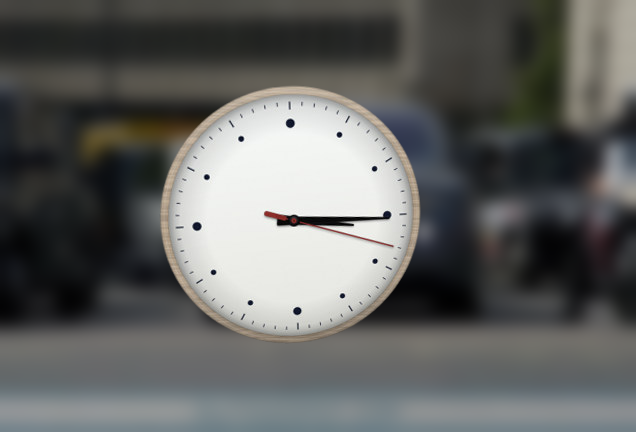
3:15:18
